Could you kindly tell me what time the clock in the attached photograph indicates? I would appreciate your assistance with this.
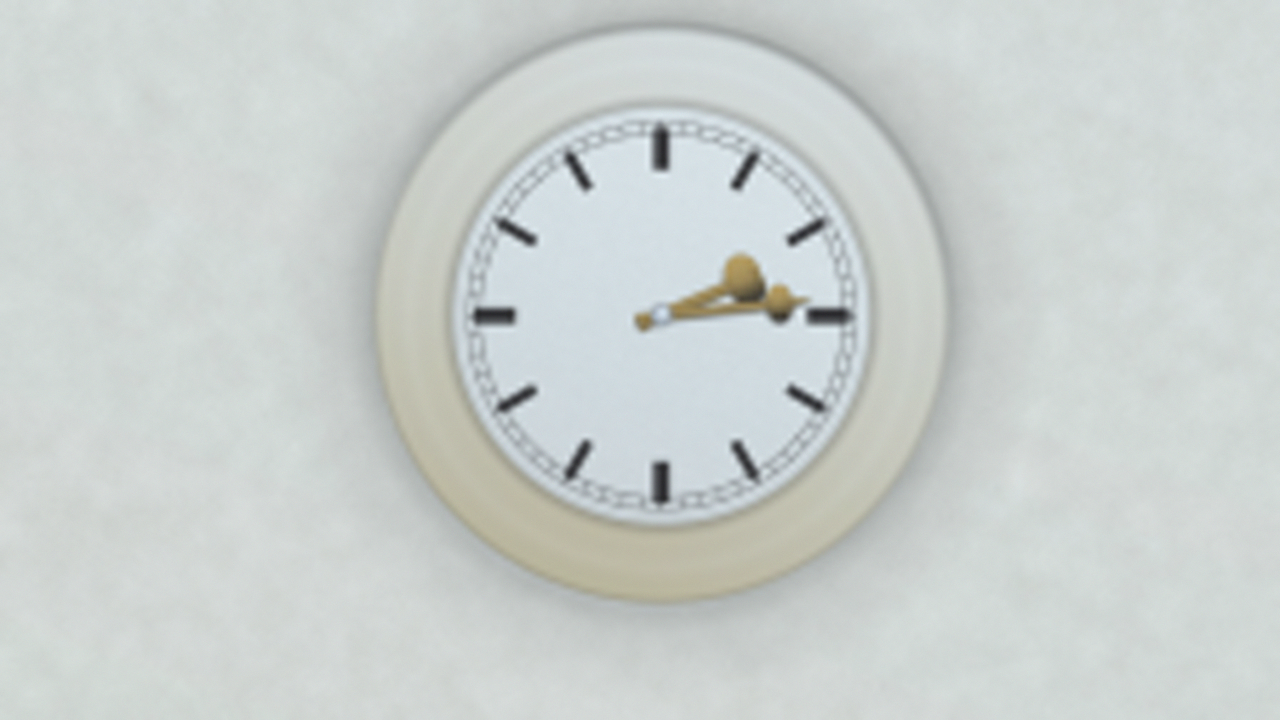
2:14
